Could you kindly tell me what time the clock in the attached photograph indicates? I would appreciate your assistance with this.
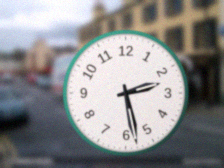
2:28
